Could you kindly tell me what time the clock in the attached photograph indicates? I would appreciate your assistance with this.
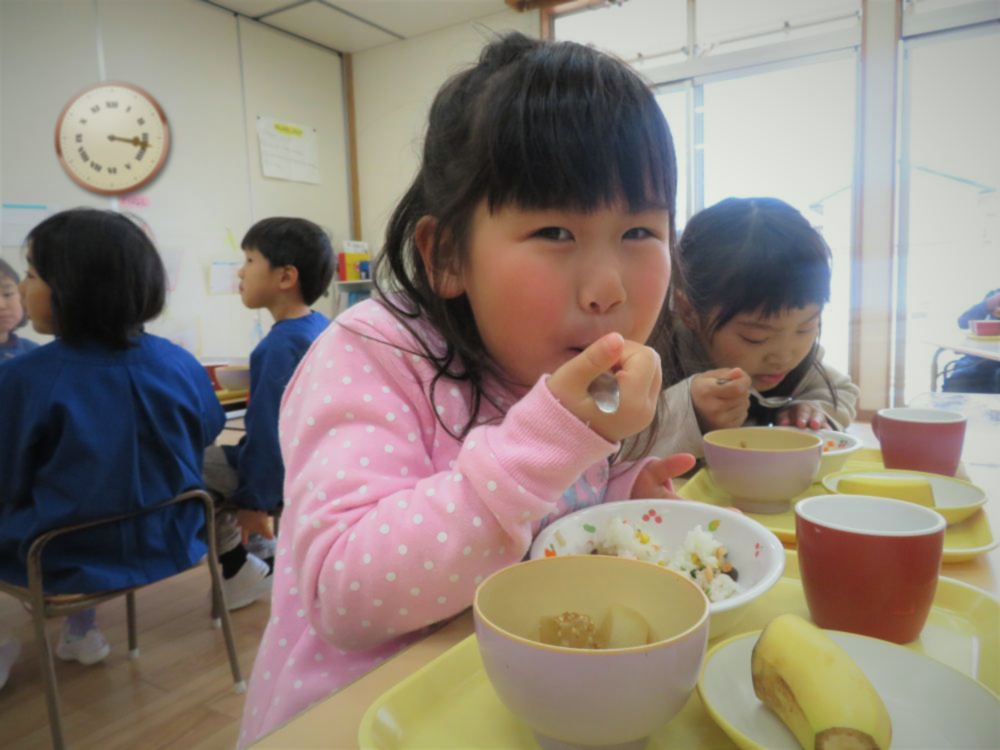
3:17
